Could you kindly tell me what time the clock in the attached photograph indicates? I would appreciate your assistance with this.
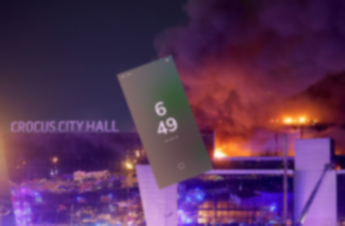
6:49
